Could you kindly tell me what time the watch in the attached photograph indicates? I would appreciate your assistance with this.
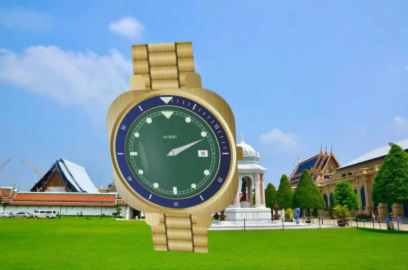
2:11
